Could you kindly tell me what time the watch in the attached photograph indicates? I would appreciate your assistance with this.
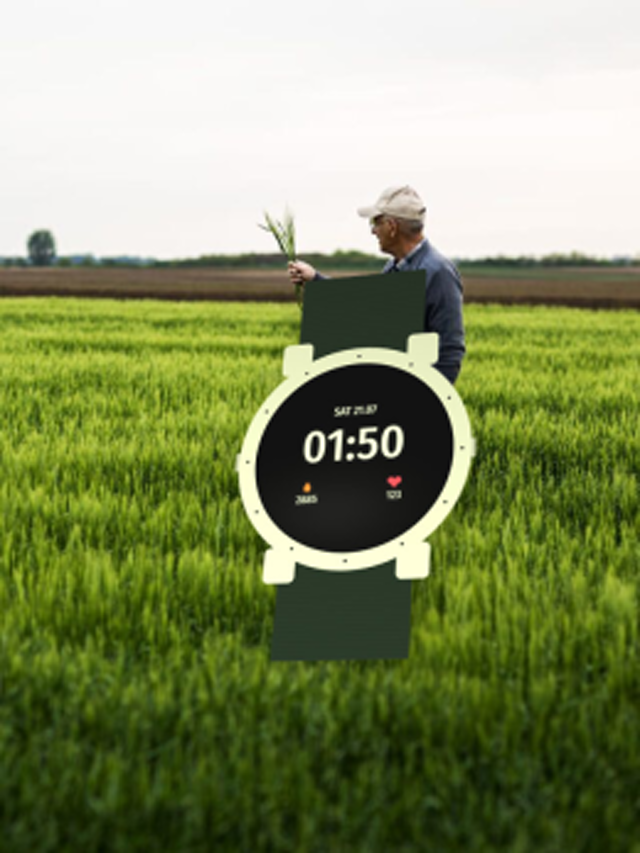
1:50
